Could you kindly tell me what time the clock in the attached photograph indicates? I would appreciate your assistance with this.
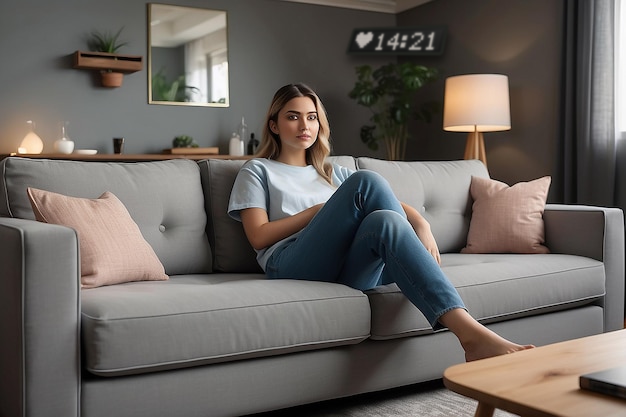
14:21
